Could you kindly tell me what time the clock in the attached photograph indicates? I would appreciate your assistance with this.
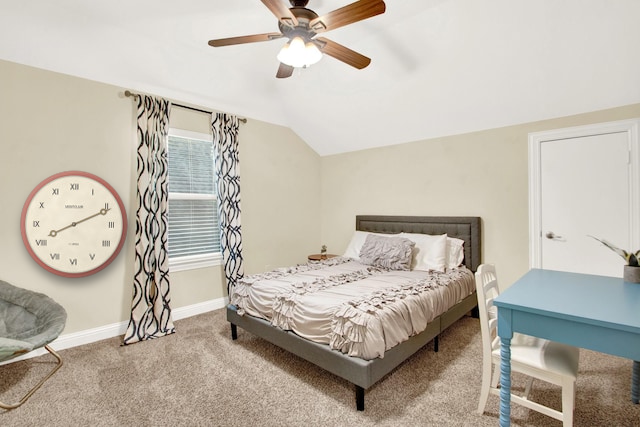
8:11
